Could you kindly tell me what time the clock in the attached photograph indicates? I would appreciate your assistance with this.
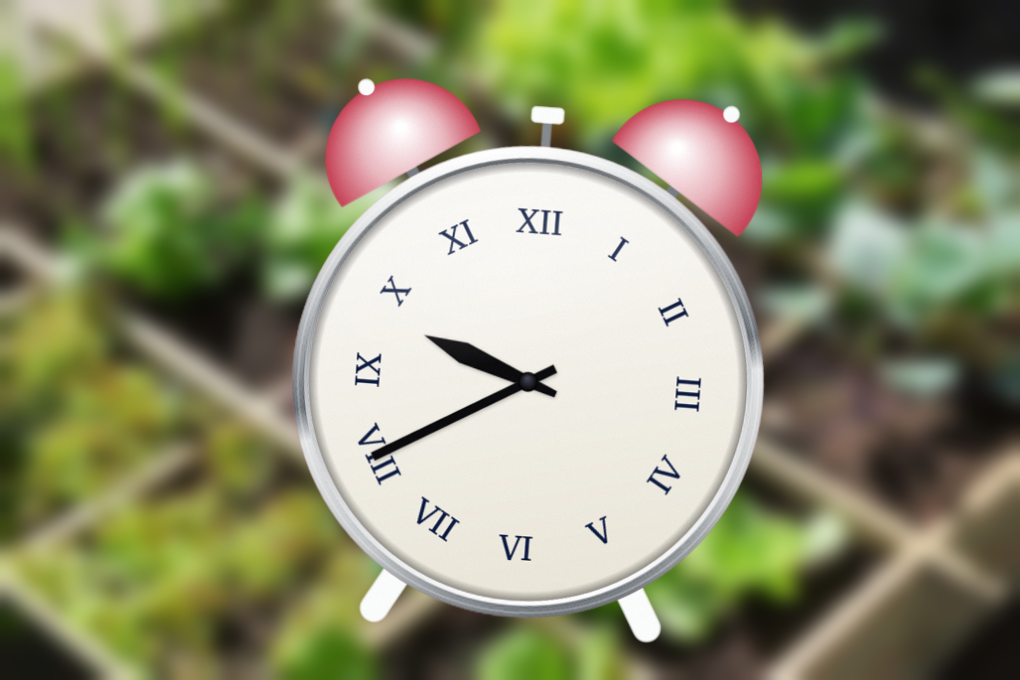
9:40
